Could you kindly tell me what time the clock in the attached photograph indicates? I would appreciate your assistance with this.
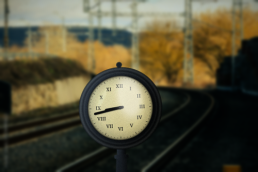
8:43
